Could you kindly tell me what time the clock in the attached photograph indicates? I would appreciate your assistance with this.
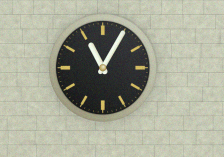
11:05
